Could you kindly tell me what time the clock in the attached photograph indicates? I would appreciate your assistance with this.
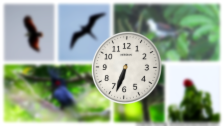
6:33
